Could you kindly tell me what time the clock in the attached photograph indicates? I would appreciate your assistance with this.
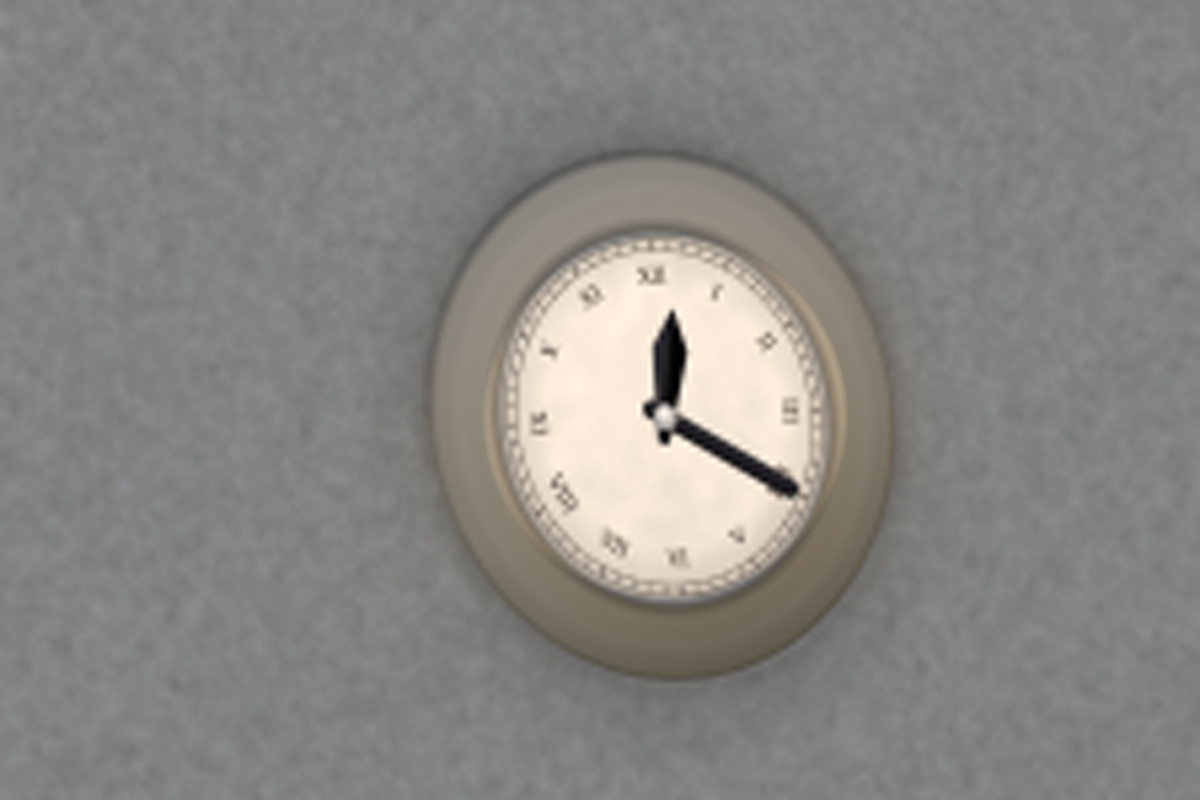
12:20
